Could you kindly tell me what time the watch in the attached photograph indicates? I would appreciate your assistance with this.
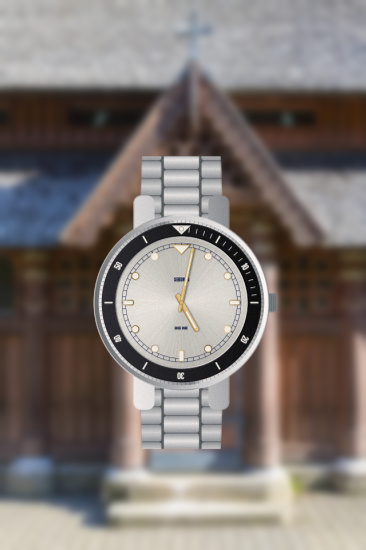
5:02
